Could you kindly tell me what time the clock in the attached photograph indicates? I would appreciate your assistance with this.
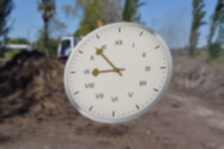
8:53
